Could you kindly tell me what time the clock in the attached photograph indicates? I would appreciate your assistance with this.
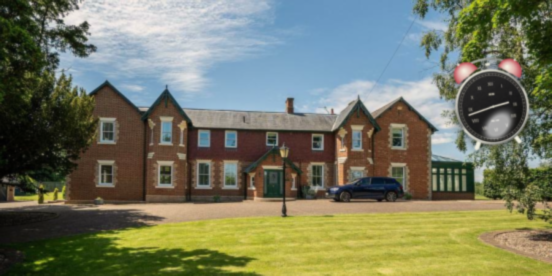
2:43
